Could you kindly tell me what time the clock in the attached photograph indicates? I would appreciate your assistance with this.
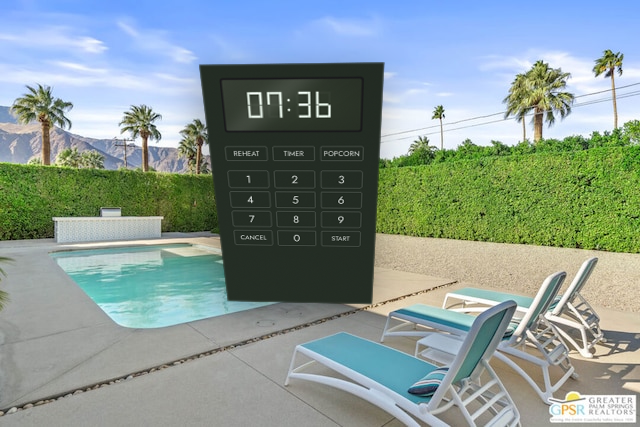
7:36
